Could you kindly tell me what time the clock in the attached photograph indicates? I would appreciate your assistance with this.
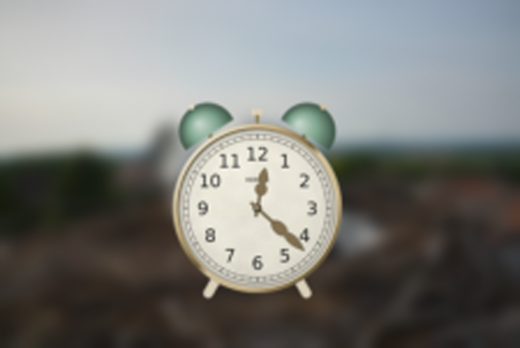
12:22
